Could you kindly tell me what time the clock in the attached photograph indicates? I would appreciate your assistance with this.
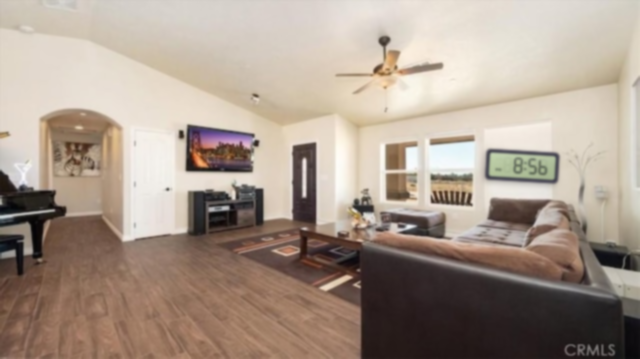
8:56
